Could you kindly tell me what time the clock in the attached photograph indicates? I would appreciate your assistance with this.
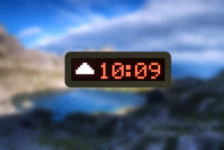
10:09
